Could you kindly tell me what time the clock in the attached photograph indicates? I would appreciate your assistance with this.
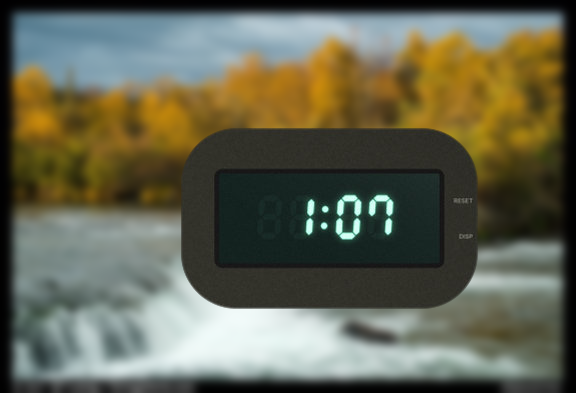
1:07
